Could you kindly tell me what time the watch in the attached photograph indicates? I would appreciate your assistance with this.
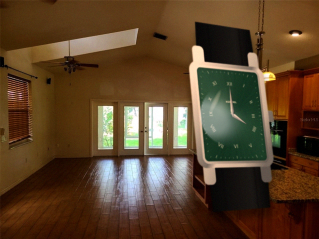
4:00
